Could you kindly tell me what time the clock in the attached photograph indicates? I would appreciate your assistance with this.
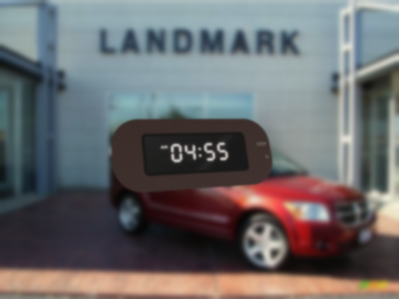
4:55
